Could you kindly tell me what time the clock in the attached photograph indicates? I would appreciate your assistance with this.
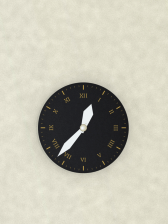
12:37
